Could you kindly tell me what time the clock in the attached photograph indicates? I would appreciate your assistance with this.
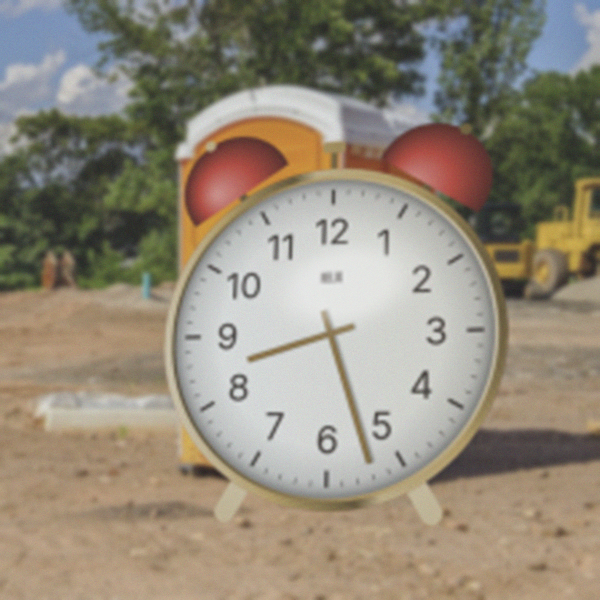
8:27
